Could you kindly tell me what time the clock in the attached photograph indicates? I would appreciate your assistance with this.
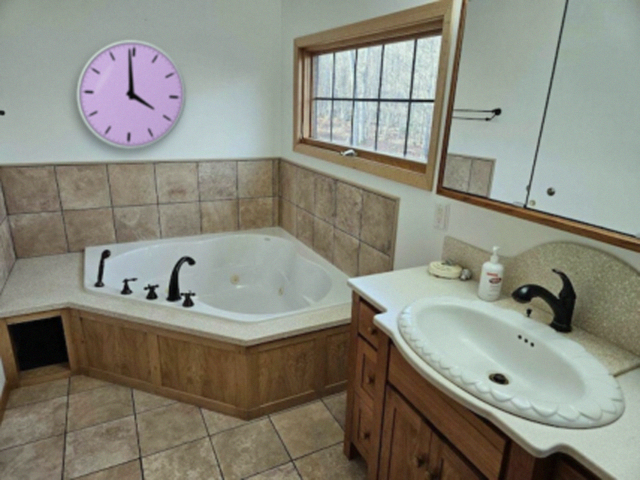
3:59
